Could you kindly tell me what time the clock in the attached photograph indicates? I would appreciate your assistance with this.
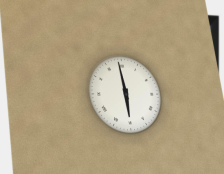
5:59
